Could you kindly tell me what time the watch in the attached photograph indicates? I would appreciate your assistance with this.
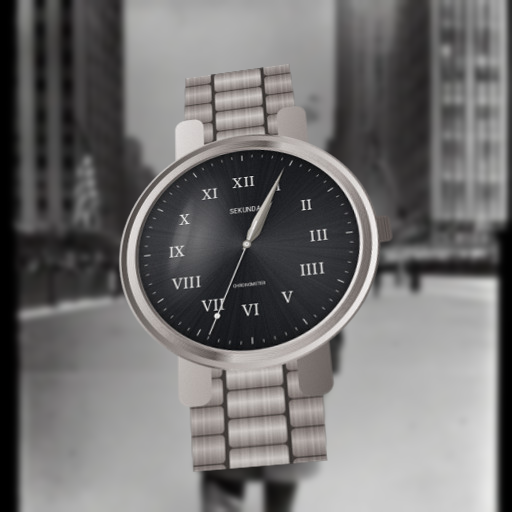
1:04:34
